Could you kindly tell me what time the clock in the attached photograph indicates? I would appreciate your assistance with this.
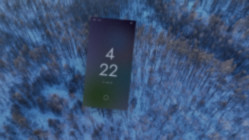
4:22
